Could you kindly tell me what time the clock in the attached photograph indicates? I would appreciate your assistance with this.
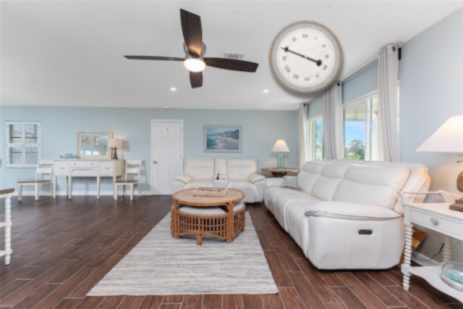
3:49
